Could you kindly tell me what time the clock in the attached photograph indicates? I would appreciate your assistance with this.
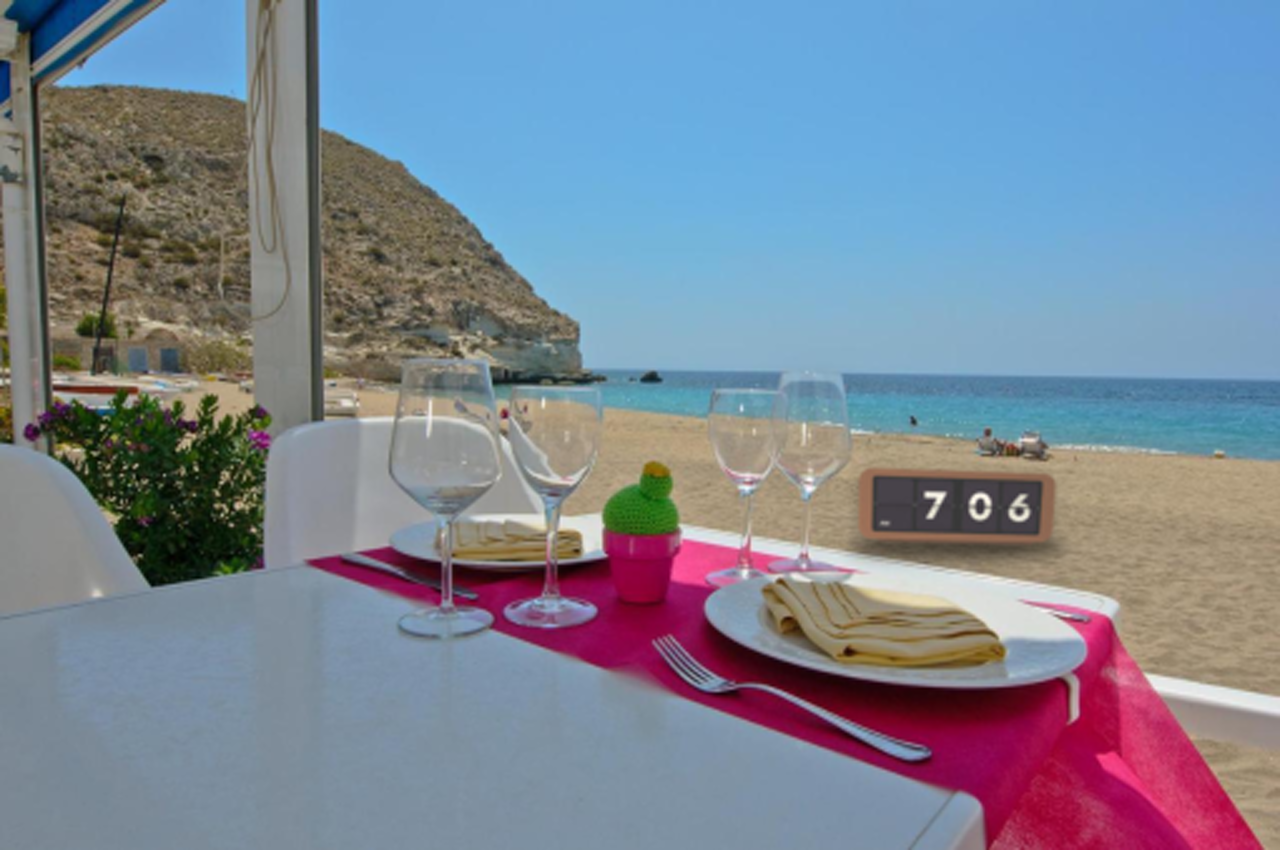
7:06
